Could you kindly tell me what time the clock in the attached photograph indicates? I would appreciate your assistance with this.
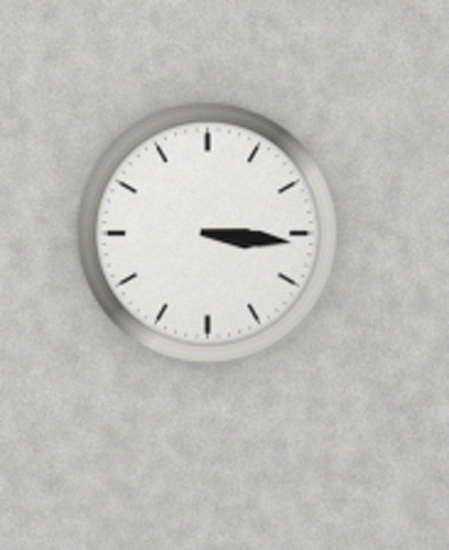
3:16
